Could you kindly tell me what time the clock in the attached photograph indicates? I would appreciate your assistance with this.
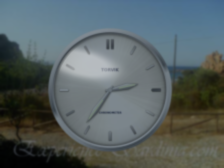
2:36
